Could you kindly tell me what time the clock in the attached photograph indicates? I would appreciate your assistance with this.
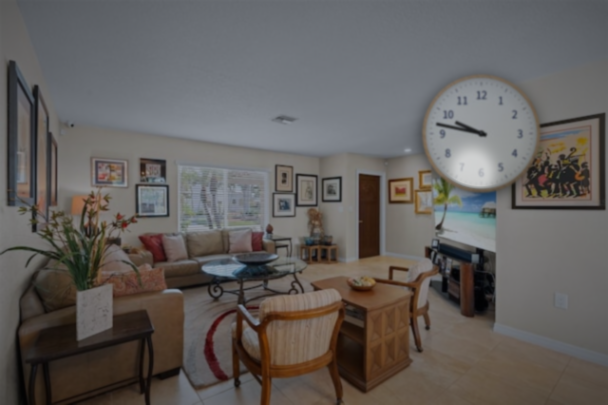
9:47
